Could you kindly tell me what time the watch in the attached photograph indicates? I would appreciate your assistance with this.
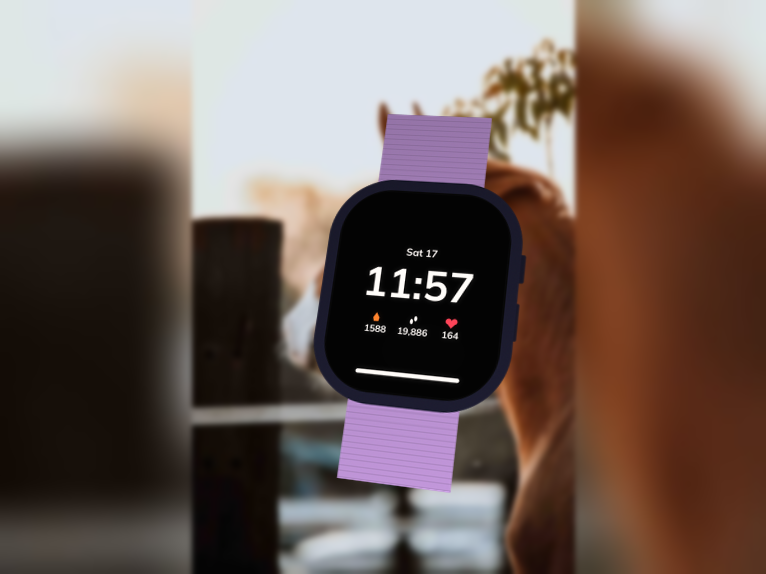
11:57
